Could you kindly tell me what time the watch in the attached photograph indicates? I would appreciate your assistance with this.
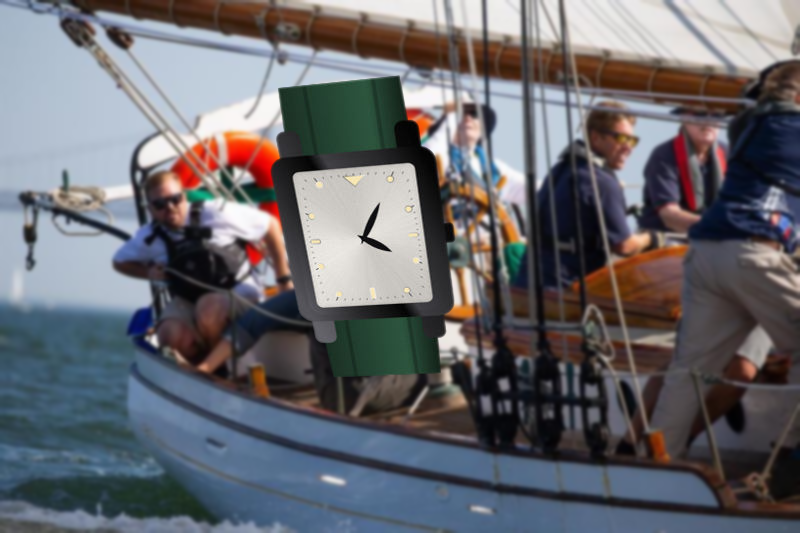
4:05
